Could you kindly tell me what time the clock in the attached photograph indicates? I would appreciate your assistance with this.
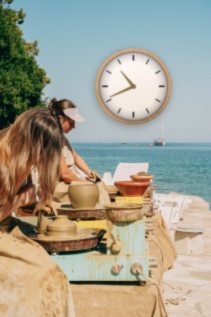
10:41
